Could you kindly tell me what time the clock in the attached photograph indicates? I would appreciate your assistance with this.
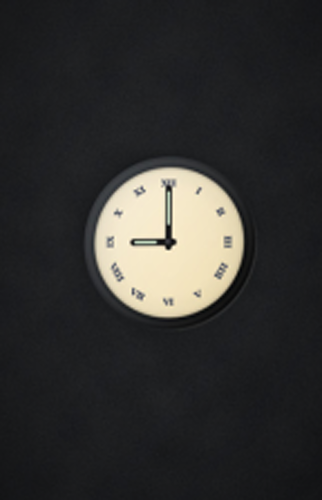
9:00
